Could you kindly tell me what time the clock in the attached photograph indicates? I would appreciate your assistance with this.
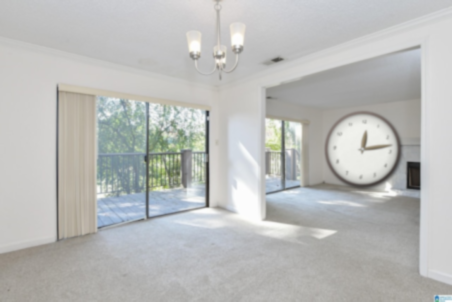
12:13
